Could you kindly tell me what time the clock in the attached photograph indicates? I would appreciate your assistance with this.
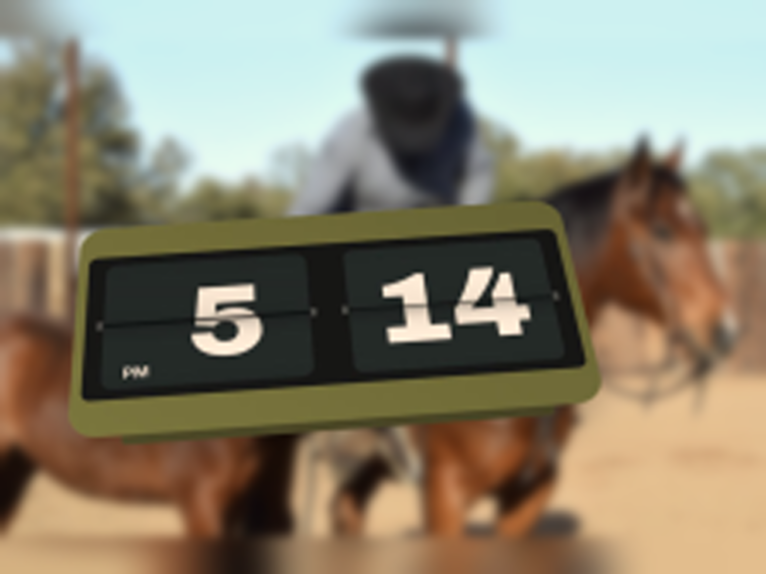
5:14
